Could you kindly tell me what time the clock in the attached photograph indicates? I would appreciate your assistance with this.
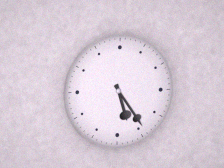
5:24
